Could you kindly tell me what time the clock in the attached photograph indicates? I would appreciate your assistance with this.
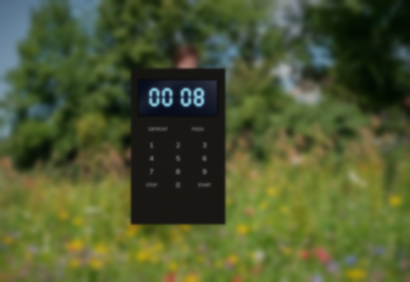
0:08
